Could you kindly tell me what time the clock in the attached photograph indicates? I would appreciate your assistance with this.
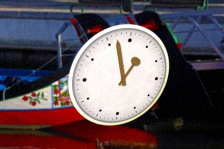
12:57
